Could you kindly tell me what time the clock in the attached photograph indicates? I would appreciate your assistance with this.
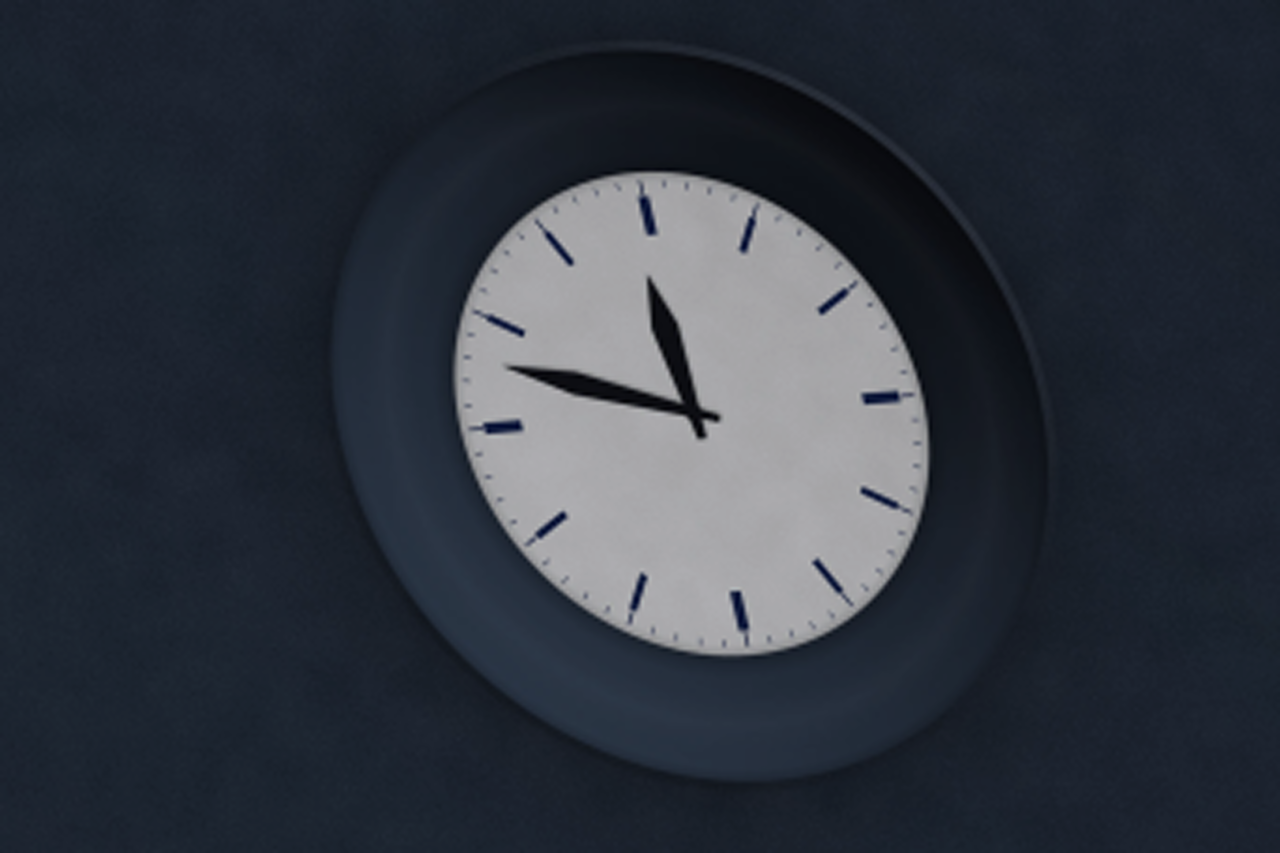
11:48
